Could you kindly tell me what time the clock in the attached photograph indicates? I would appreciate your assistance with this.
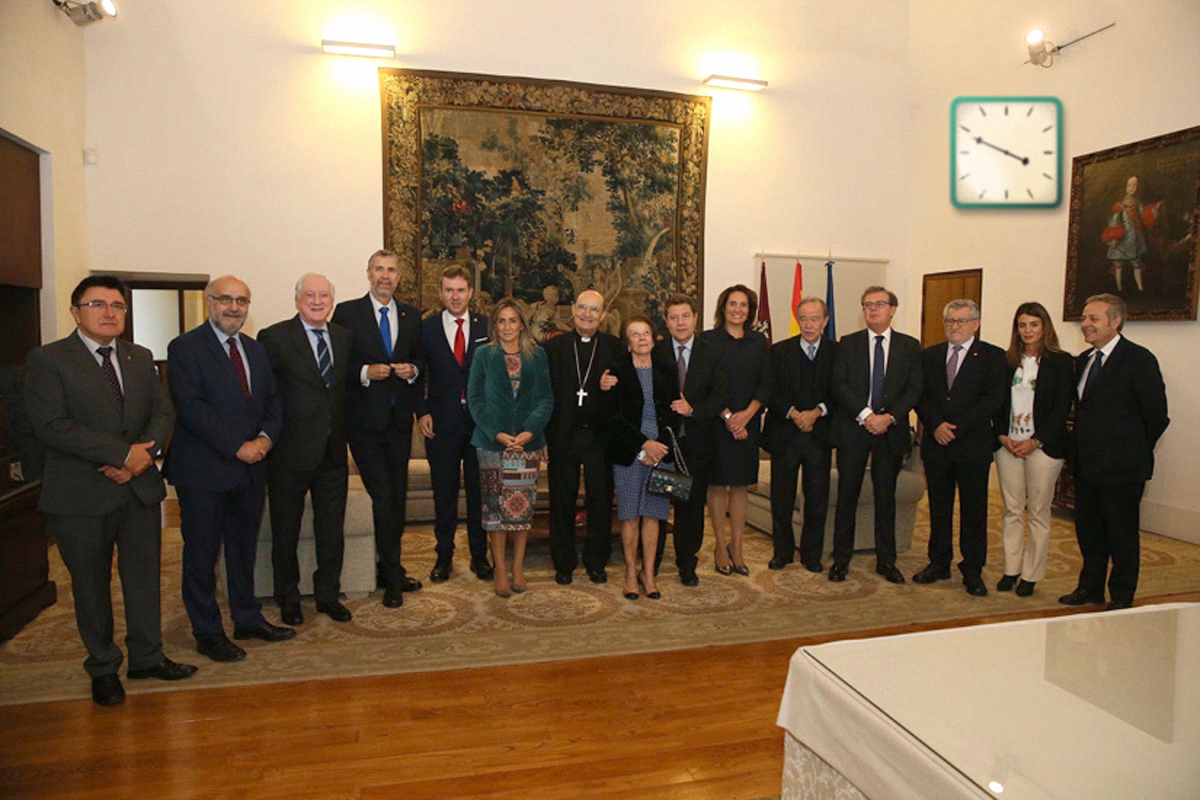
3:49
